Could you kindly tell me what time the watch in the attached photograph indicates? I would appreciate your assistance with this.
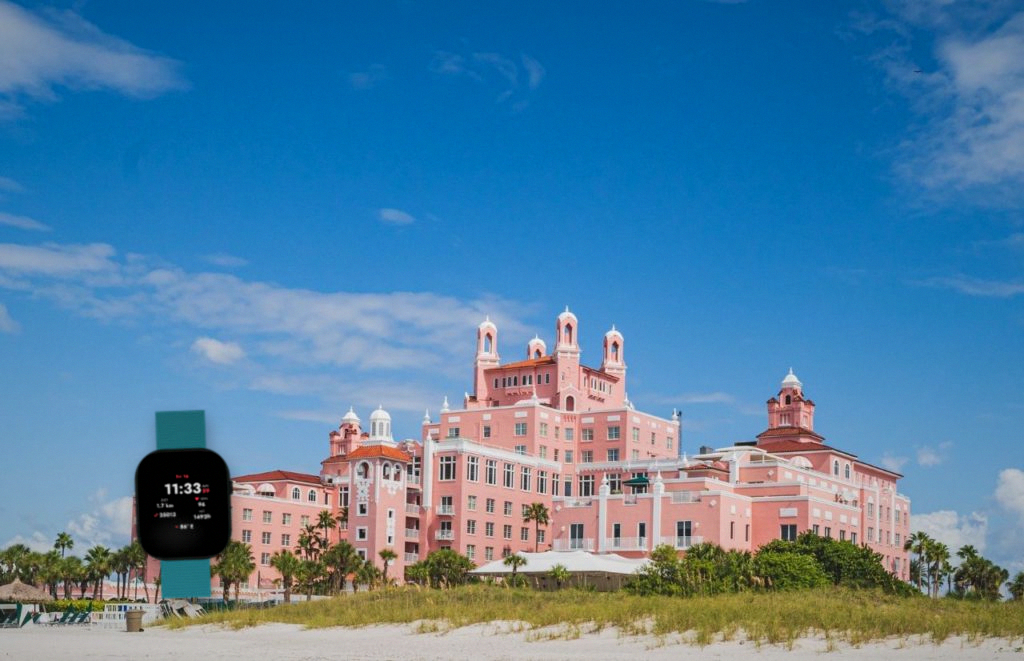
11:33
